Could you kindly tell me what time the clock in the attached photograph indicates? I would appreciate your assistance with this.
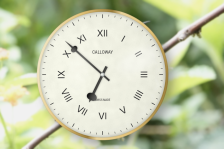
6:52
